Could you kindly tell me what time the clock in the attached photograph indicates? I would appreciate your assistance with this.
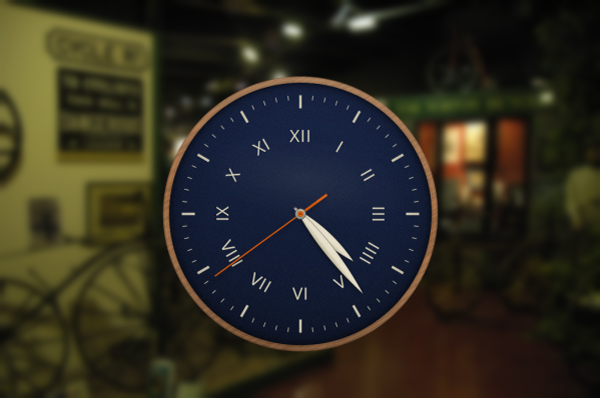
4:23:39
